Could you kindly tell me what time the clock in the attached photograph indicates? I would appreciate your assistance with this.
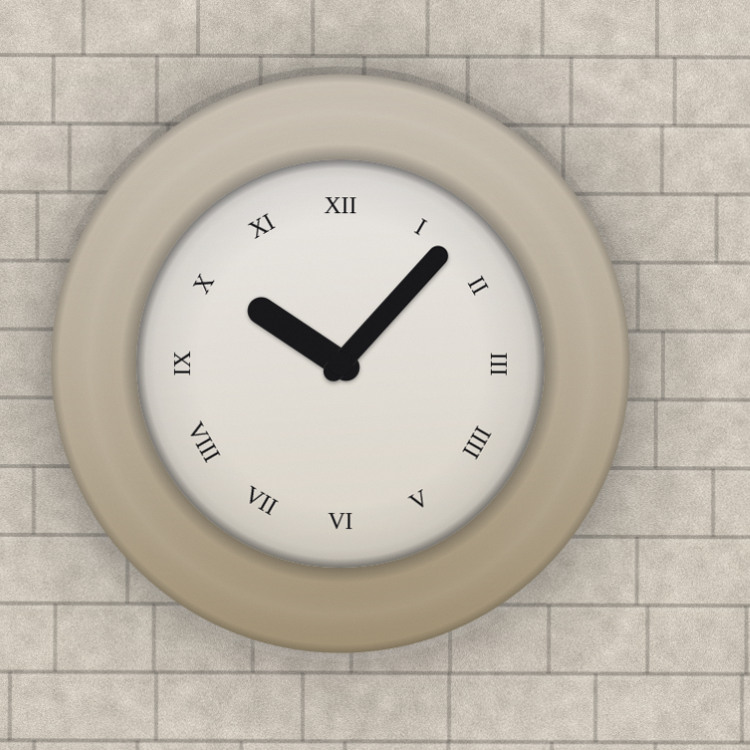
10:07
